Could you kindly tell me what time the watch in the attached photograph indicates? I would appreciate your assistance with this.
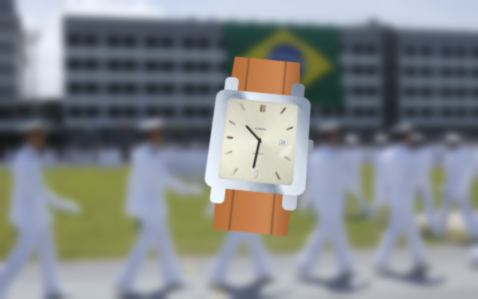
10:31
